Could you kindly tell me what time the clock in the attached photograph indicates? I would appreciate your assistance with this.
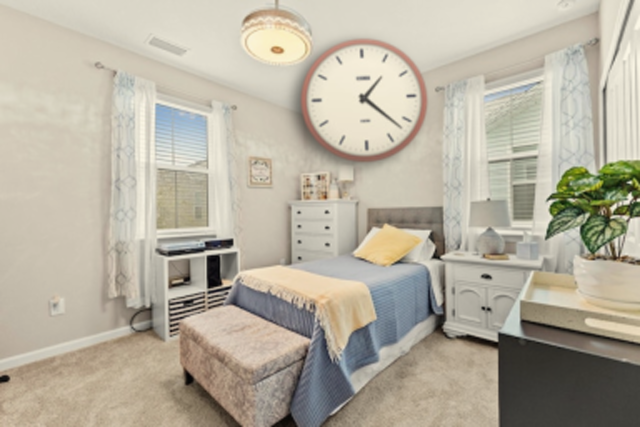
1:22
